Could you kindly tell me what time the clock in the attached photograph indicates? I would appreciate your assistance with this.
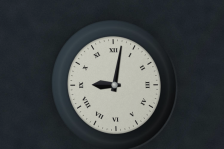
9:02
